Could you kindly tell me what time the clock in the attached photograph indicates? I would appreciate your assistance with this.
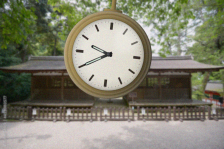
9:40
